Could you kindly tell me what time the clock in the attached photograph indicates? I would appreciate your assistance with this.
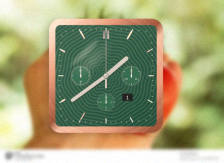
1:39
